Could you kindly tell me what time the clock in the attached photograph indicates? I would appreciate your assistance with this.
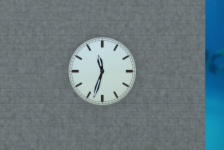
11:33
